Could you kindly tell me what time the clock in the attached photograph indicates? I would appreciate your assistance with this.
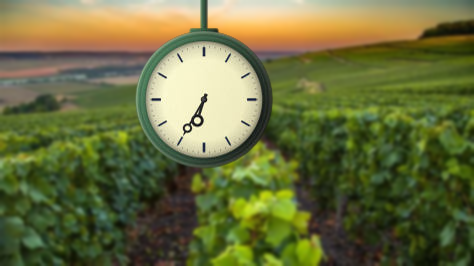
6:35
